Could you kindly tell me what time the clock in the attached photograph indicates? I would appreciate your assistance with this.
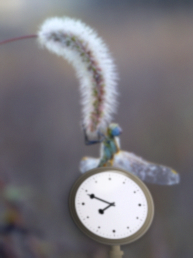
7:49
